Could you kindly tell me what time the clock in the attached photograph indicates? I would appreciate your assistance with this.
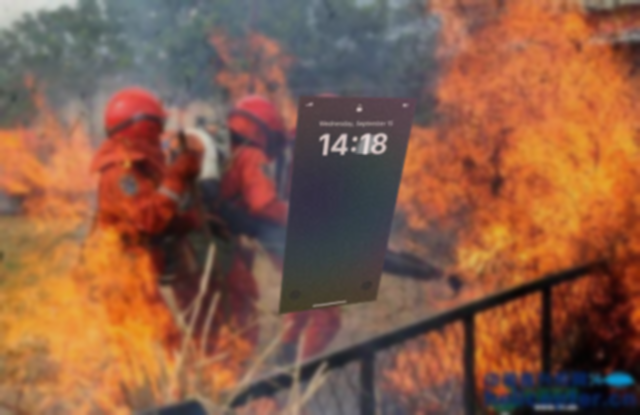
14:18
